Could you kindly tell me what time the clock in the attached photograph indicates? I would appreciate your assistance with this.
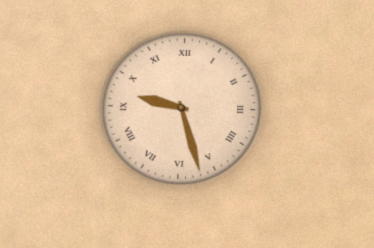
9:27
